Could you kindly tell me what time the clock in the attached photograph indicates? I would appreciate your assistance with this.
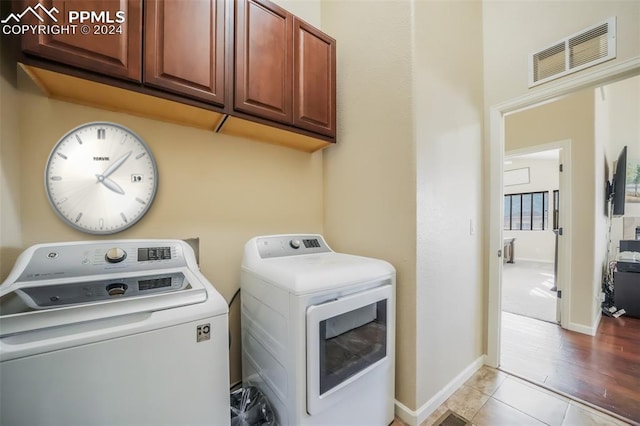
4:08
